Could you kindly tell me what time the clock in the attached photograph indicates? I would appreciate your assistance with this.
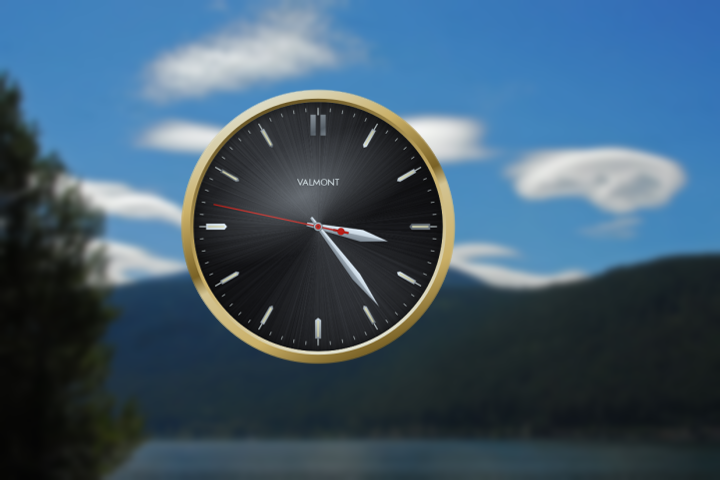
3:23:47
